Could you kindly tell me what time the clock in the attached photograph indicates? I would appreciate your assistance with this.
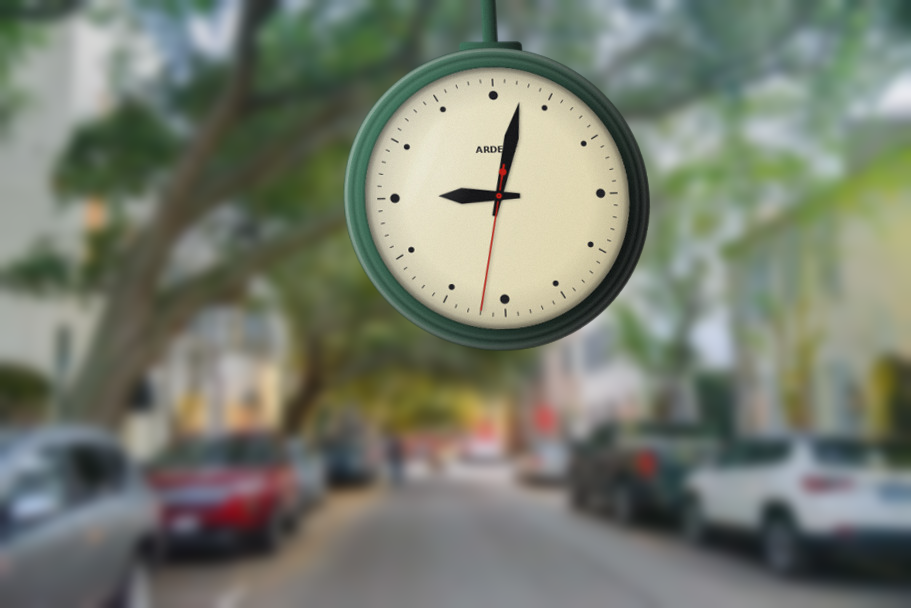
9:02:32
